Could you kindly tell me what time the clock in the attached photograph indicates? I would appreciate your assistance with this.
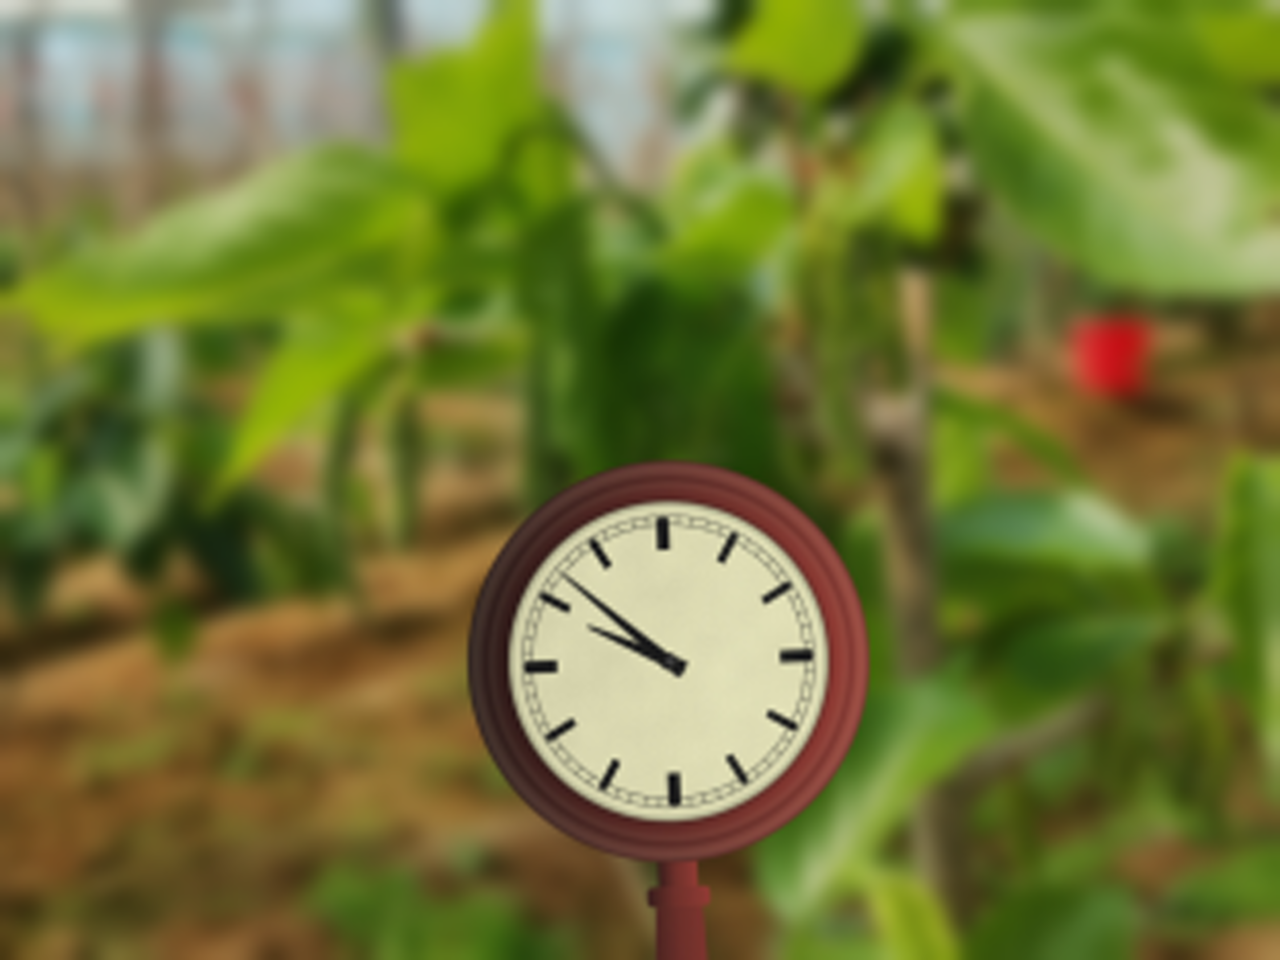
9:52
